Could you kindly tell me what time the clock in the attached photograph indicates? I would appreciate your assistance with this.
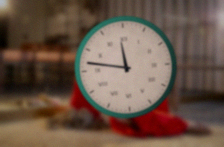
11:47
